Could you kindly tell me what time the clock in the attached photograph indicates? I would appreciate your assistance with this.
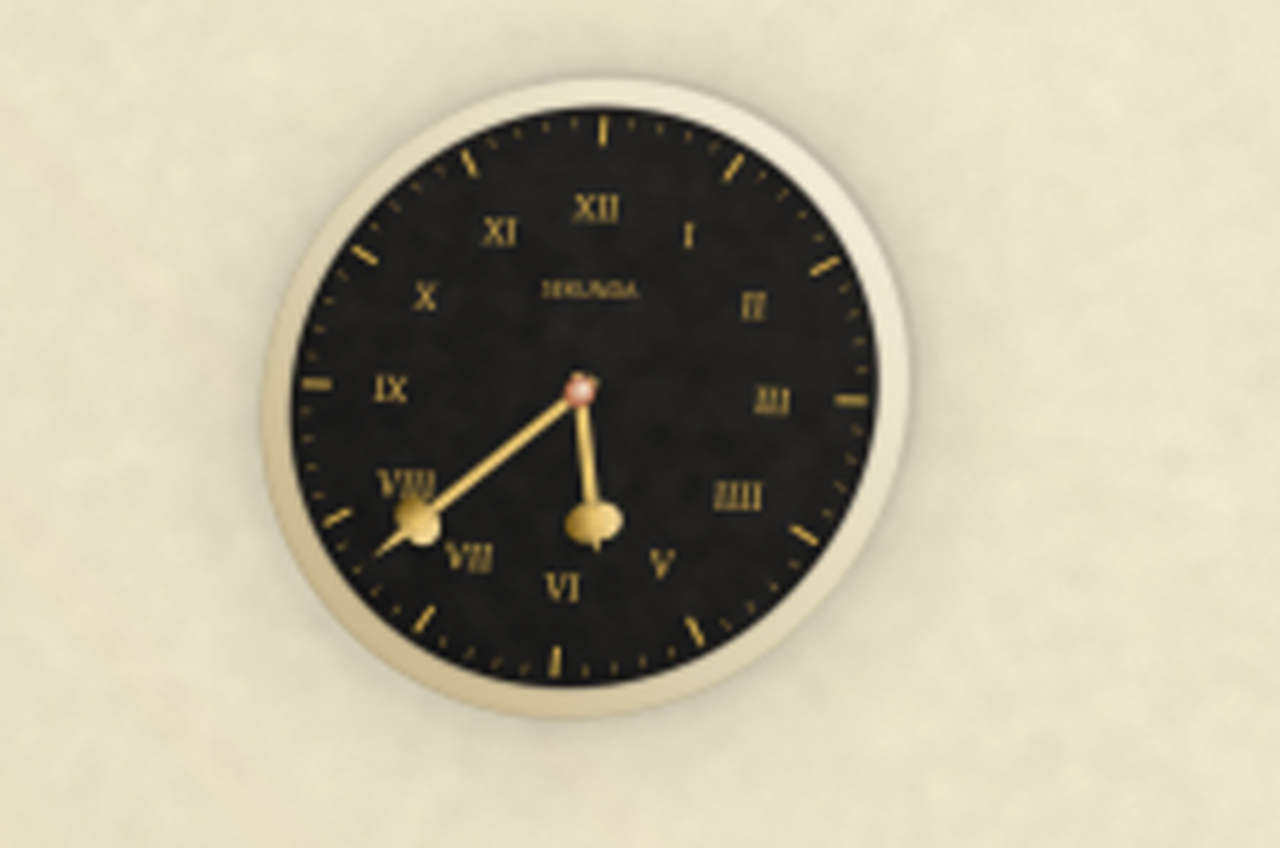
5:38
